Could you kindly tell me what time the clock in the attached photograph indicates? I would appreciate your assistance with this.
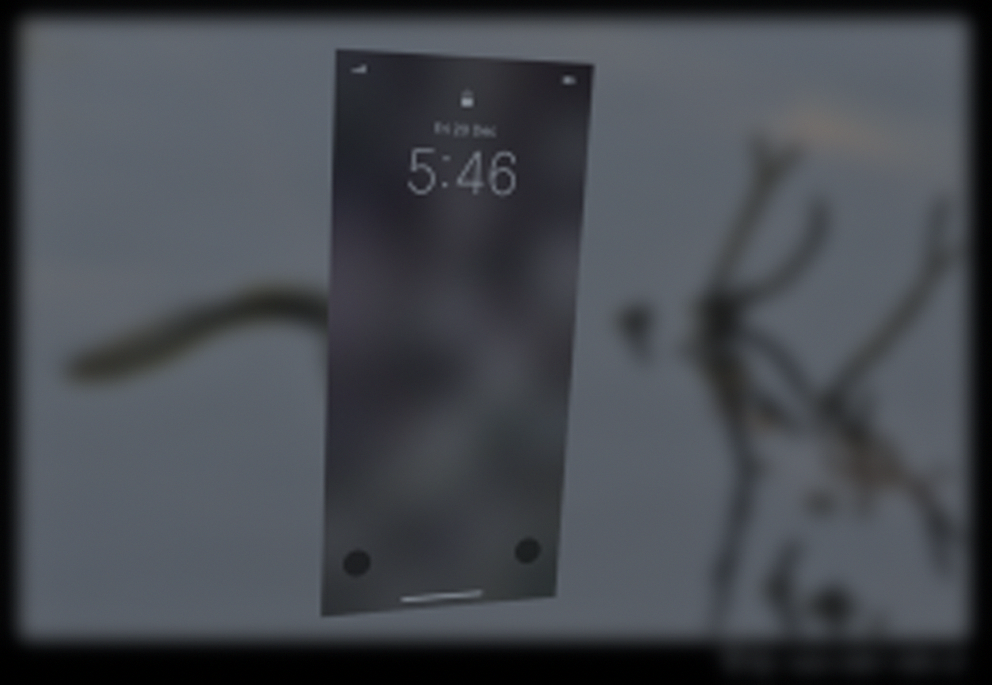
5:46
